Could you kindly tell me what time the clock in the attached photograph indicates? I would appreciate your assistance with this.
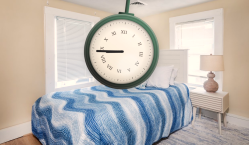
8:44
